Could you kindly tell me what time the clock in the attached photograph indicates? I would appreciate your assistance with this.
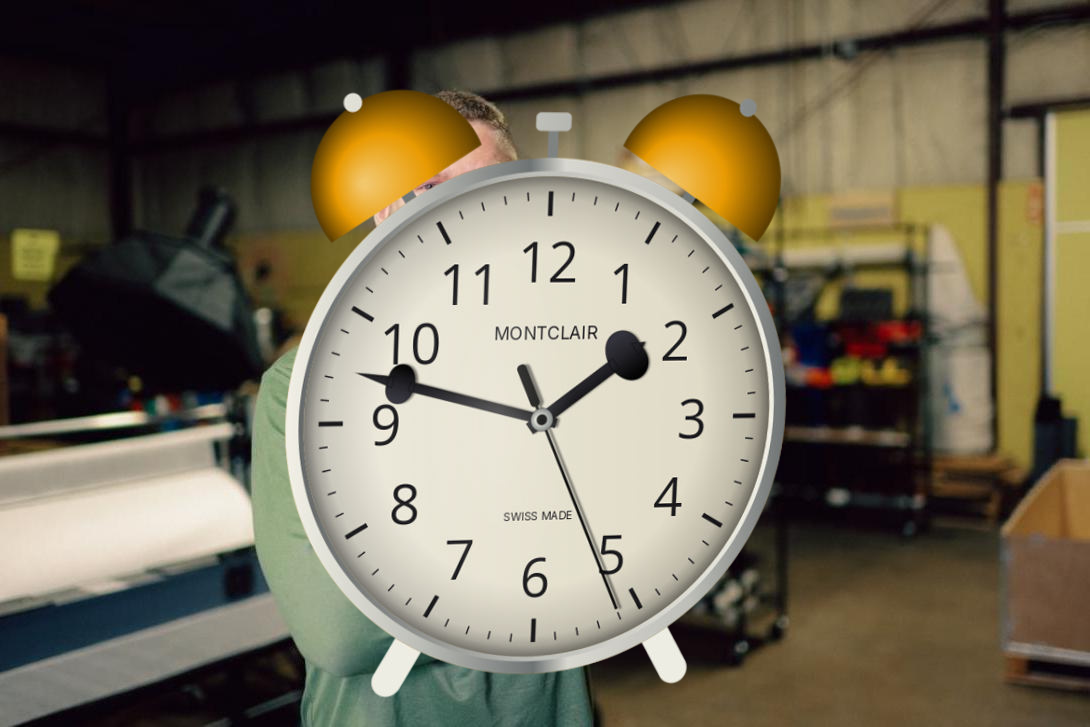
1:47:26
